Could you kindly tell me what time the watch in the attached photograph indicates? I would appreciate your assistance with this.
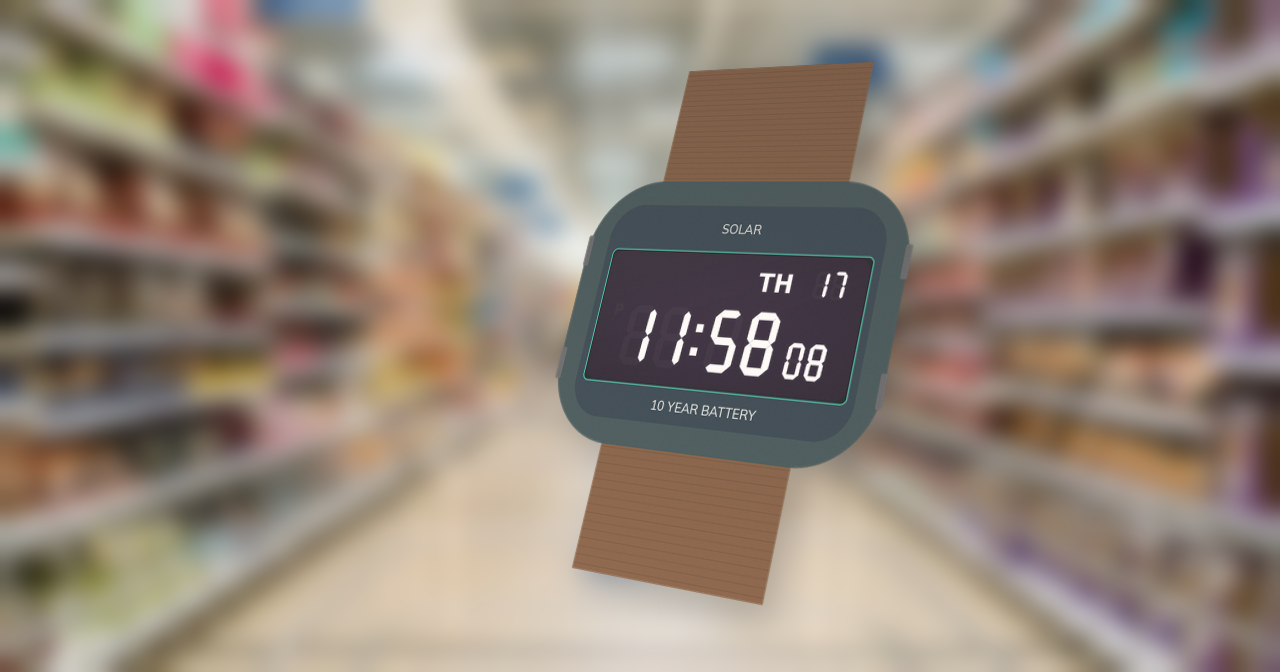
11:58:08
